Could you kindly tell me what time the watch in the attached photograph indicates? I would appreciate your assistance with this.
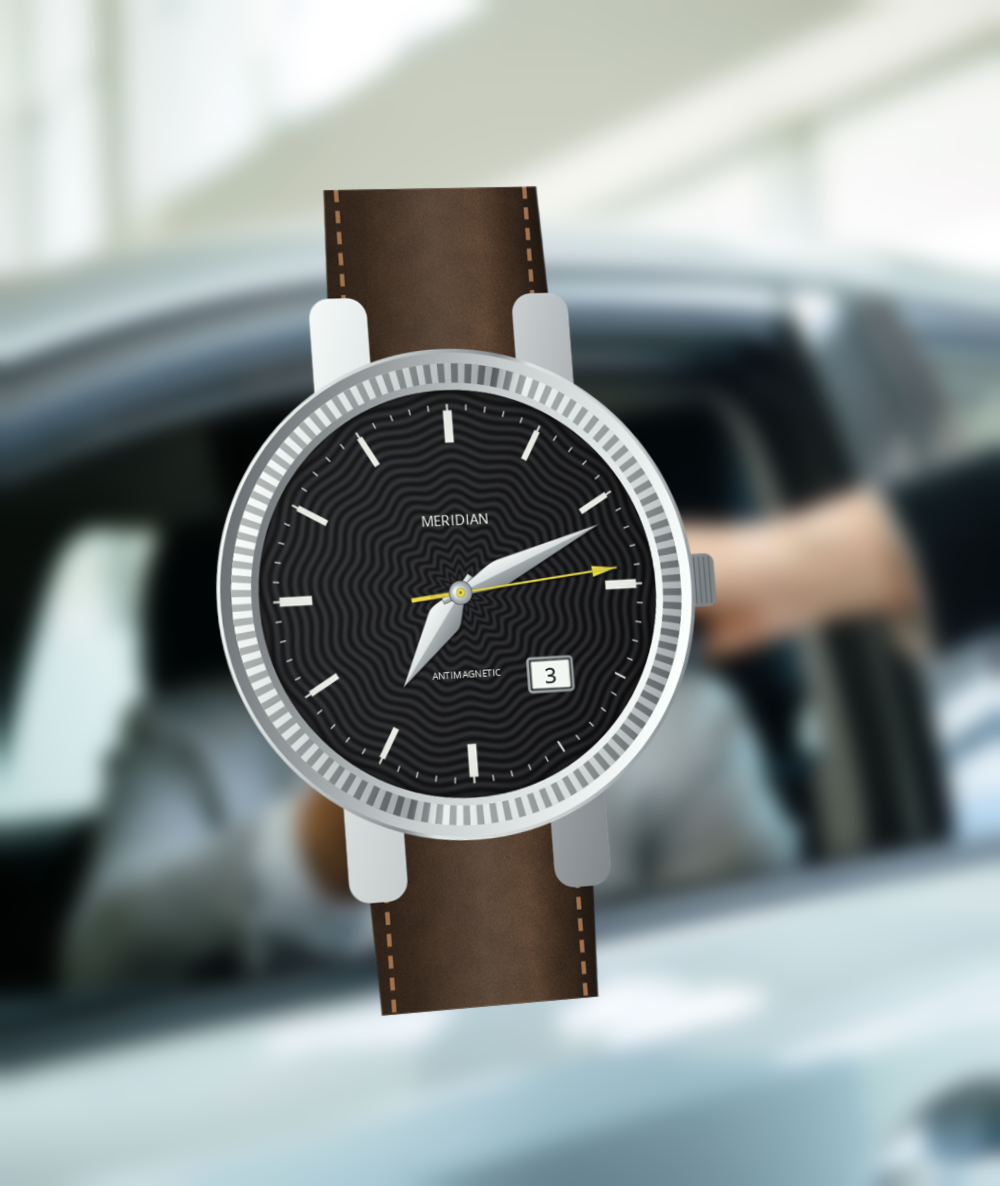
7:11:14
